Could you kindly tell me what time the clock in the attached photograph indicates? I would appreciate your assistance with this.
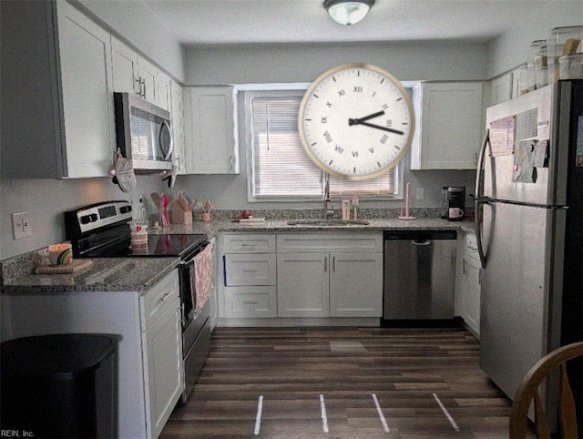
2:17
